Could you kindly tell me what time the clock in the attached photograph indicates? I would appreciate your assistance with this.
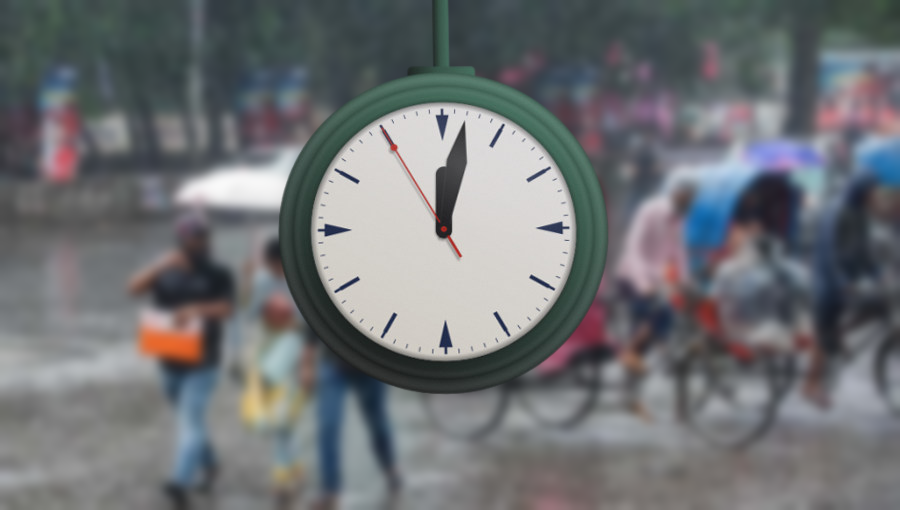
12:01:55
